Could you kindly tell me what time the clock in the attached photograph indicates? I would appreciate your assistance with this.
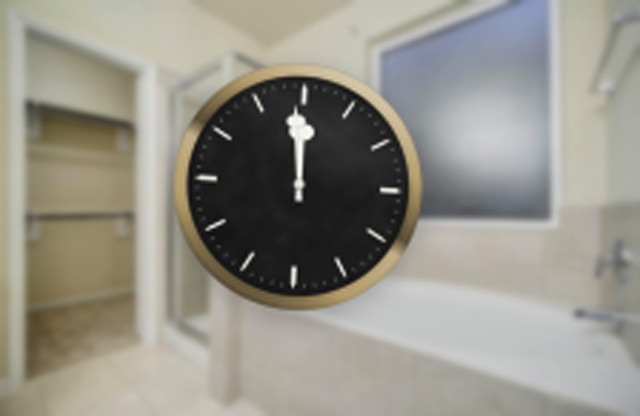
11:59
